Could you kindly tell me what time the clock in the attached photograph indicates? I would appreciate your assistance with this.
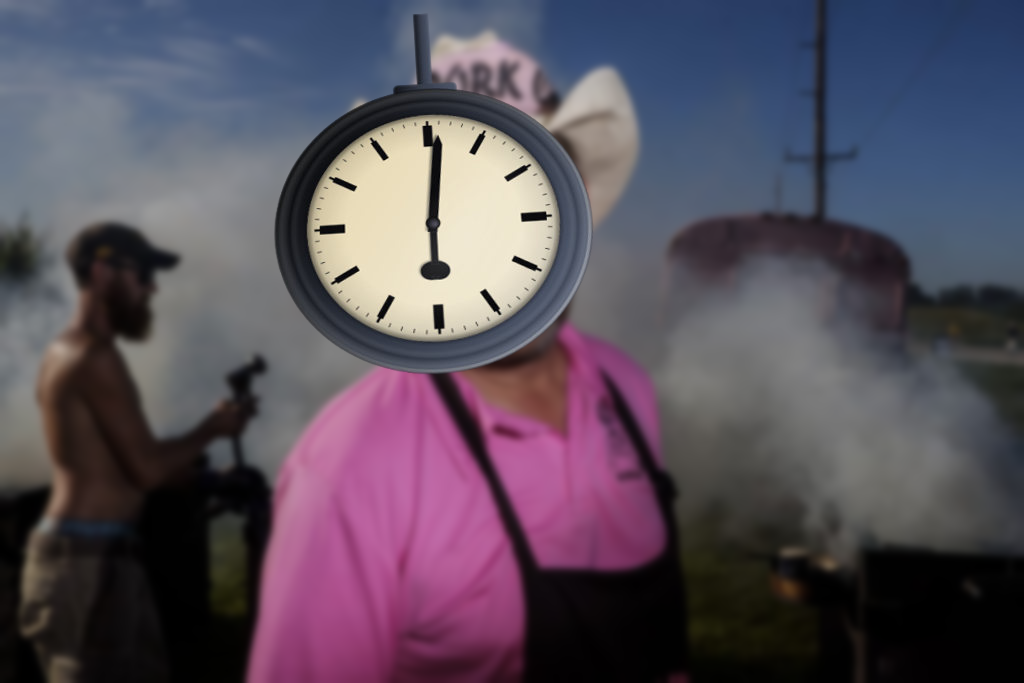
6:01
